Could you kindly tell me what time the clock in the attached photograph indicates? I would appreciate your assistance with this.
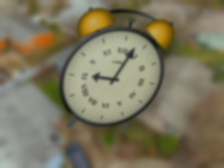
9:03
